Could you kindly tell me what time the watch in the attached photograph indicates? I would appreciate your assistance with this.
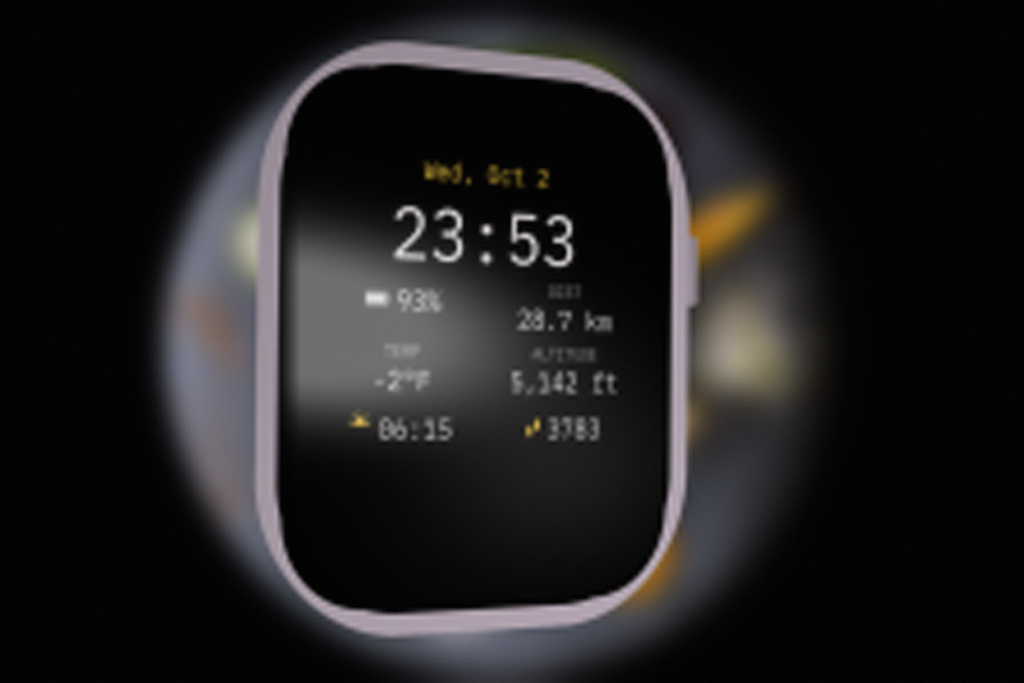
23:53
